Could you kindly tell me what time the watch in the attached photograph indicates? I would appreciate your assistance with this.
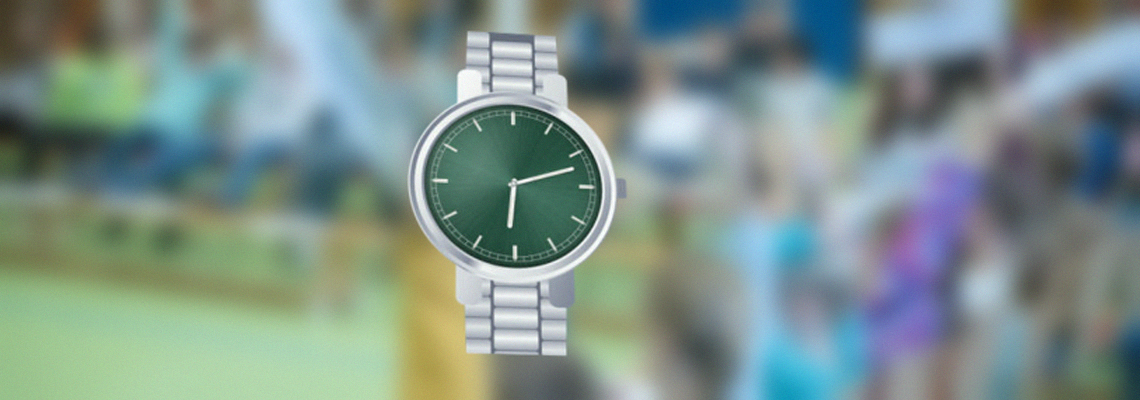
6:12
